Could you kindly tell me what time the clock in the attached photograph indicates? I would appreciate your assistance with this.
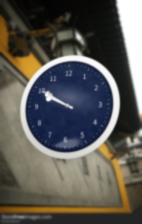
9:50
